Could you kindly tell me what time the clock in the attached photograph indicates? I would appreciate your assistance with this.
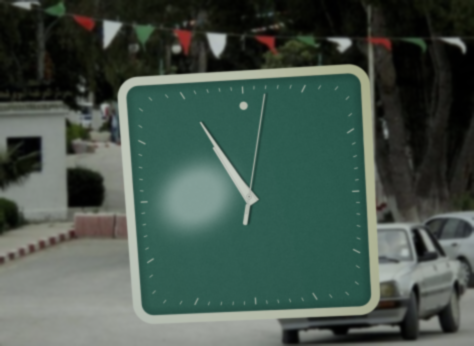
10:55:02
